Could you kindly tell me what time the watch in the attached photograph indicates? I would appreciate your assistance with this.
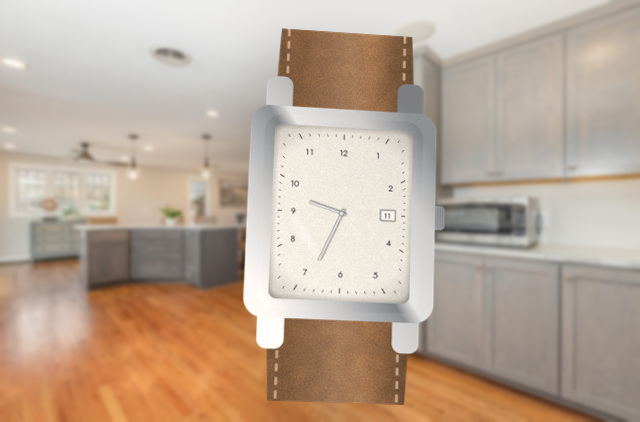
9:34
